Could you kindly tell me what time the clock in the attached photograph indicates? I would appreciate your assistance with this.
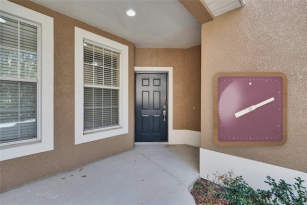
8:11
